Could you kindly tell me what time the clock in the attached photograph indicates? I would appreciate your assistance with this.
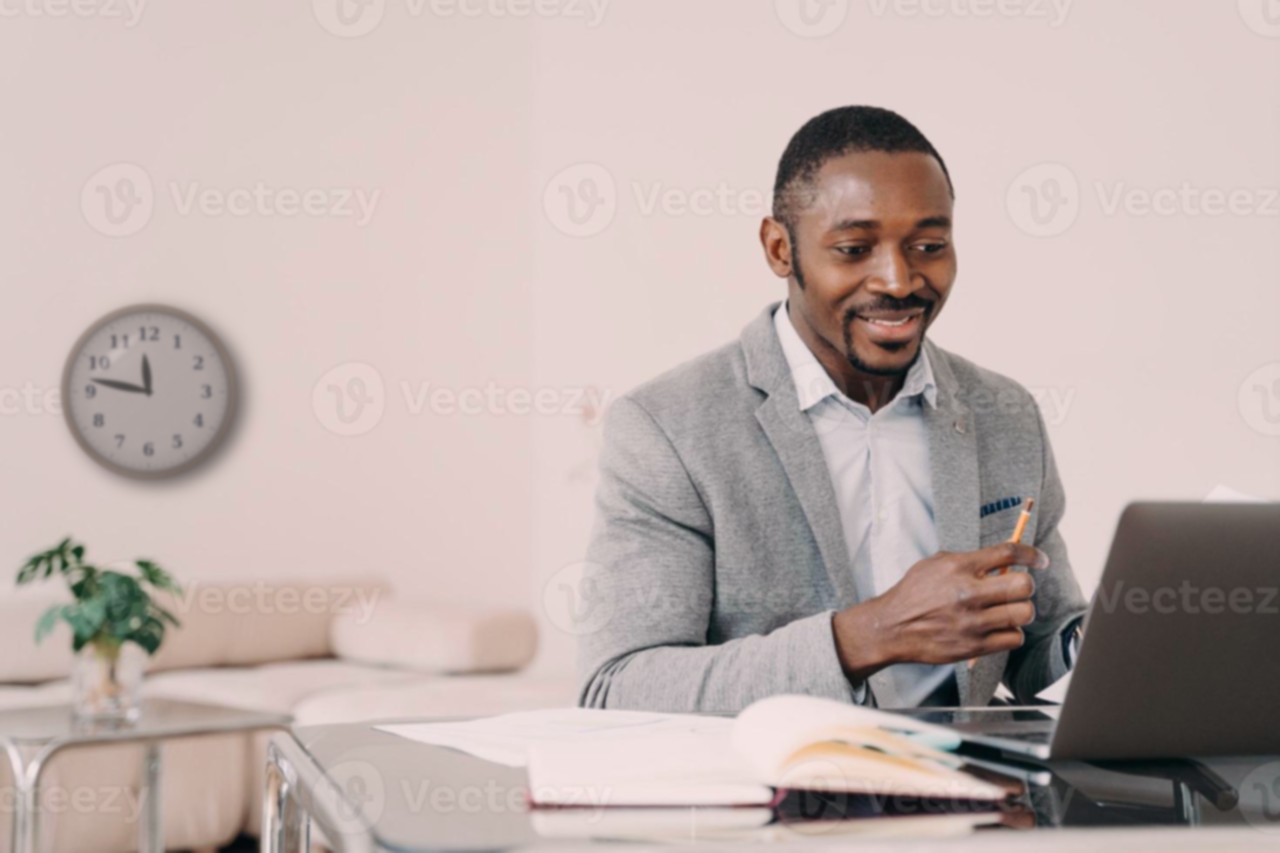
11:47
